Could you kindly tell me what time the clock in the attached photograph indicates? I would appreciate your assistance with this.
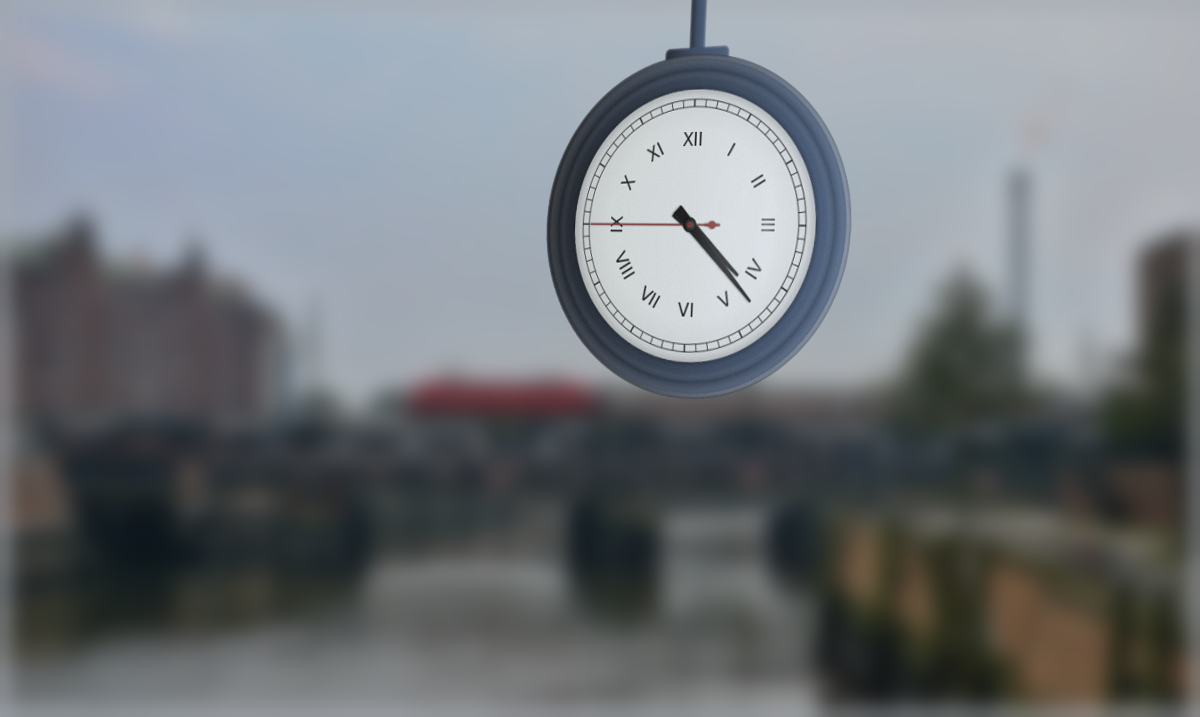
4:22:45
